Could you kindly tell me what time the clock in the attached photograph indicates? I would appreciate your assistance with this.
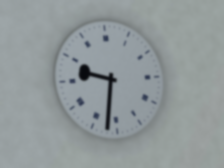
9:32
